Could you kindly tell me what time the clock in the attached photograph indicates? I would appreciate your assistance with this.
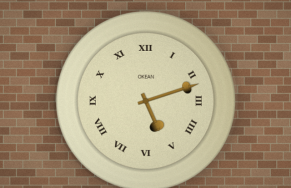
5:12
